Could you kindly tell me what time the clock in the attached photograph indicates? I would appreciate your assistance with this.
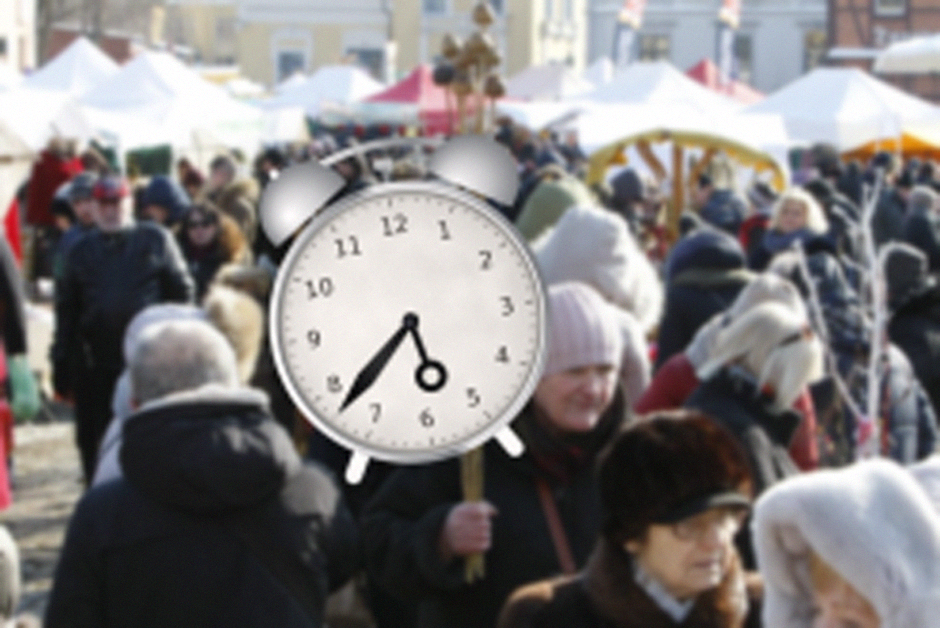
5:38
